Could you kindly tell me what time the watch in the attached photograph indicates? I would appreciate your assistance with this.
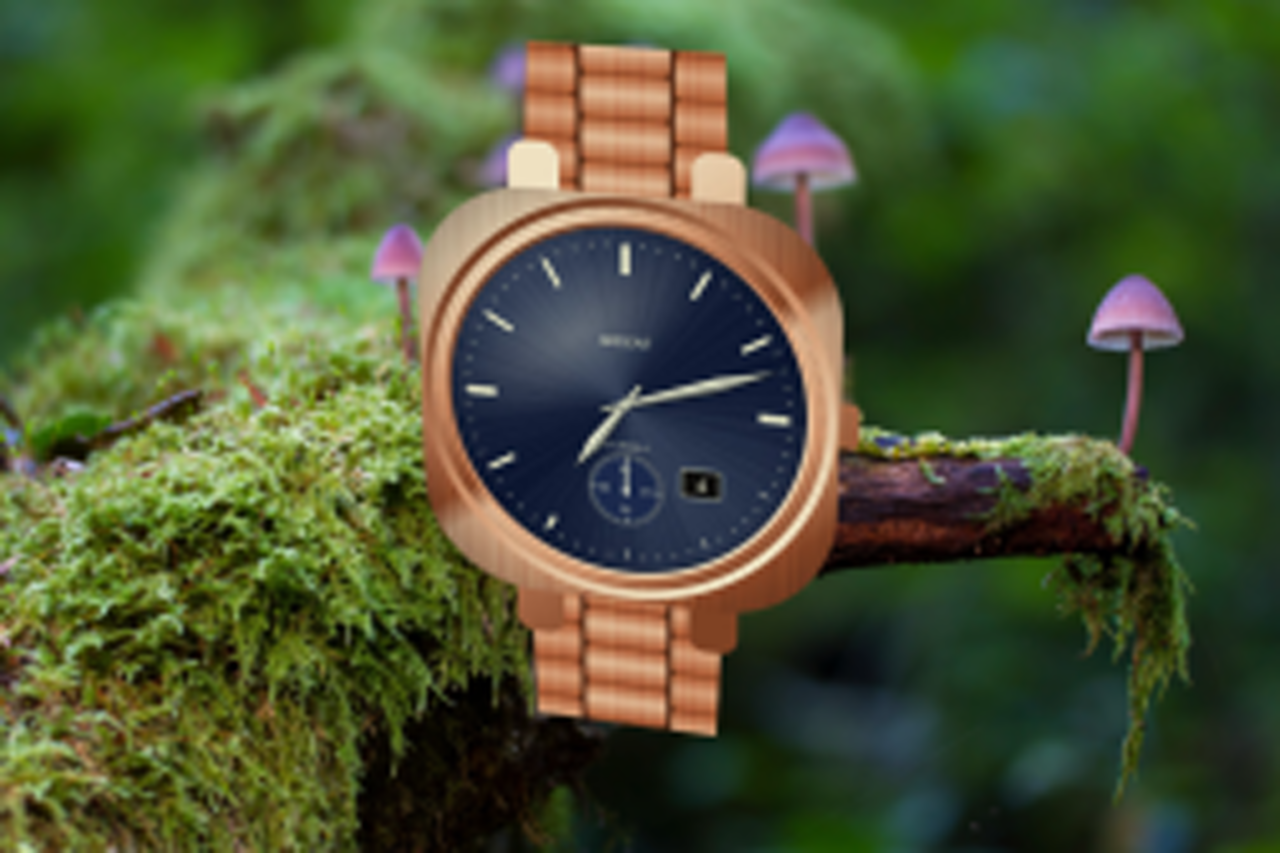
7:12
